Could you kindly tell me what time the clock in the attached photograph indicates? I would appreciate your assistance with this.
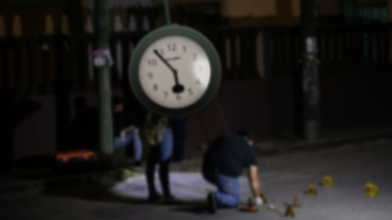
5:54
